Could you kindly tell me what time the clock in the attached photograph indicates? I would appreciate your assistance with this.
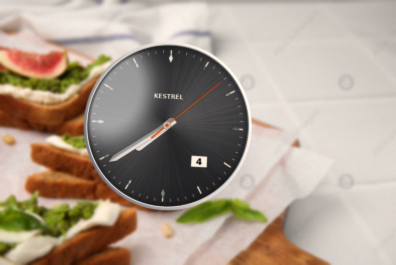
7:39:08
